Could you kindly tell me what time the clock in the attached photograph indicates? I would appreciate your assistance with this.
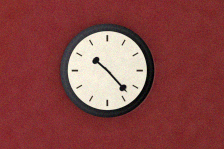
10:23
